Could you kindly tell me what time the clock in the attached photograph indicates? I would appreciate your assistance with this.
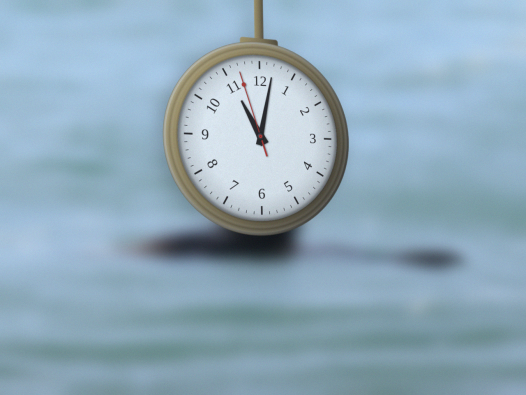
11:01:57
